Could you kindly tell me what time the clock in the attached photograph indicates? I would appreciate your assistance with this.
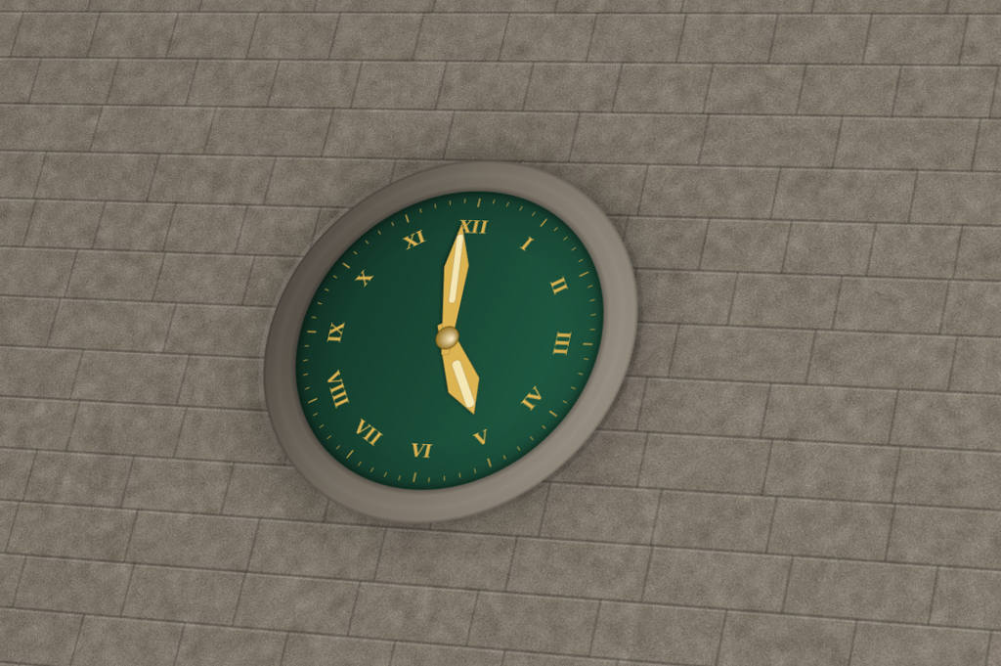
4:59
